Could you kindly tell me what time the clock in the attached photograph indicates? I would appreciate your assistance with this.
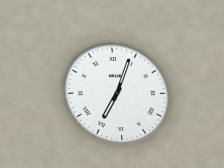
7:04
